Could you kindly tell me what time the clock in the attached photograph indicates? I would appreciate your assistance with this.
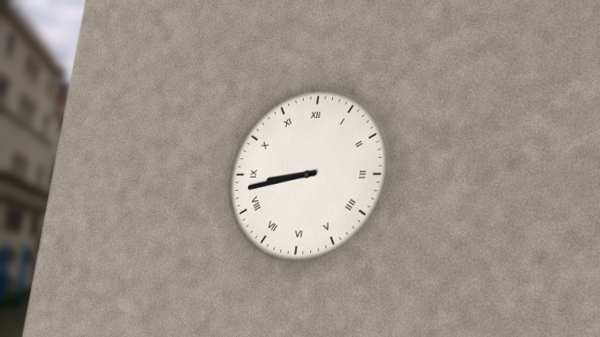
8:43
